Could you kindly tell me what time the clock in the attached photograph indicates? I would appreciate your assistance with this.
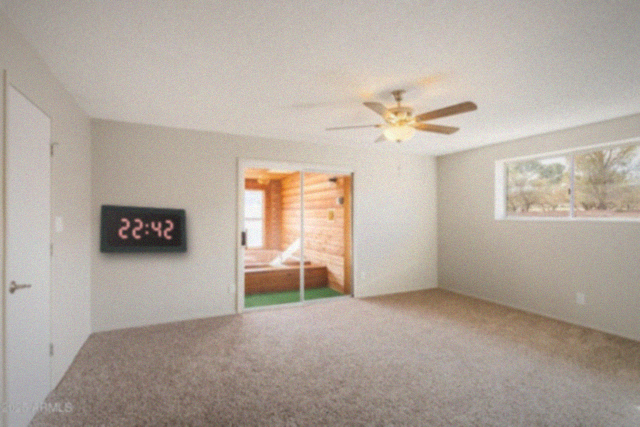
22:42
